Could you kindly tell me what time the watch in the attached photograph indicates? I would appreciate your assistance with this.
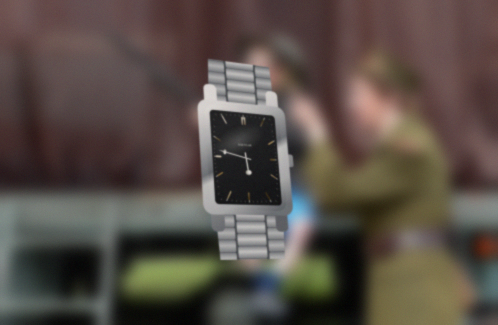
5:47
